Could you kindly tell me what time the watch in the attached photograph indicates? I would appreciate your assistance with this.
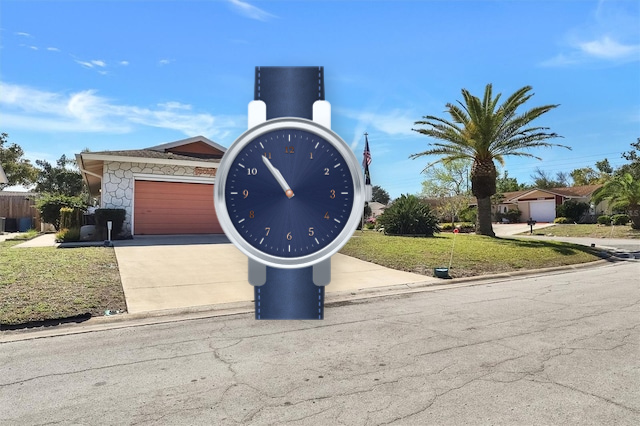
10:54
